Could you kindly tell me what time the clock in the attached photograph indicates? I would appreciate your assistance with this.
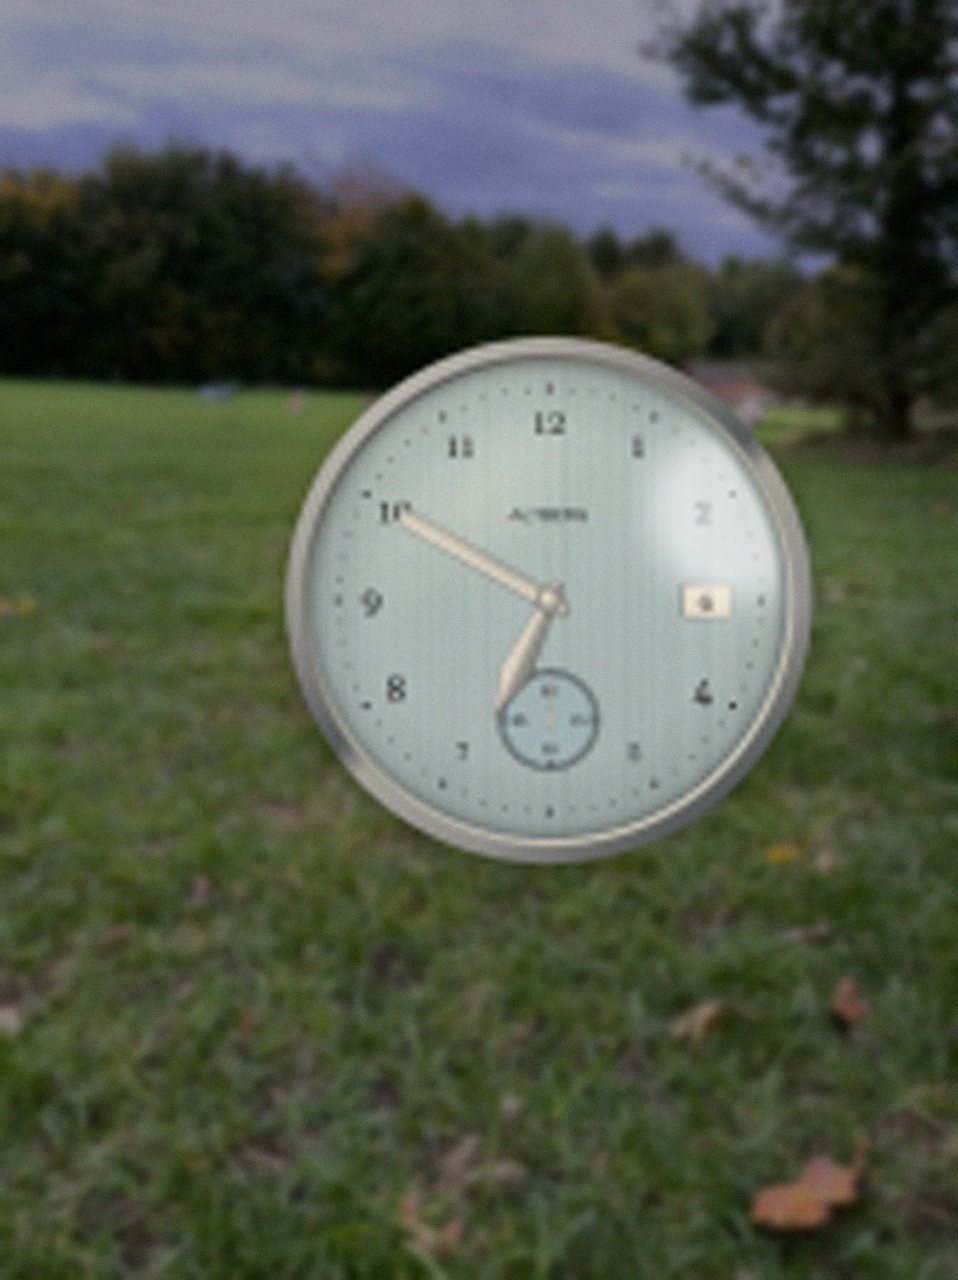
6:50
